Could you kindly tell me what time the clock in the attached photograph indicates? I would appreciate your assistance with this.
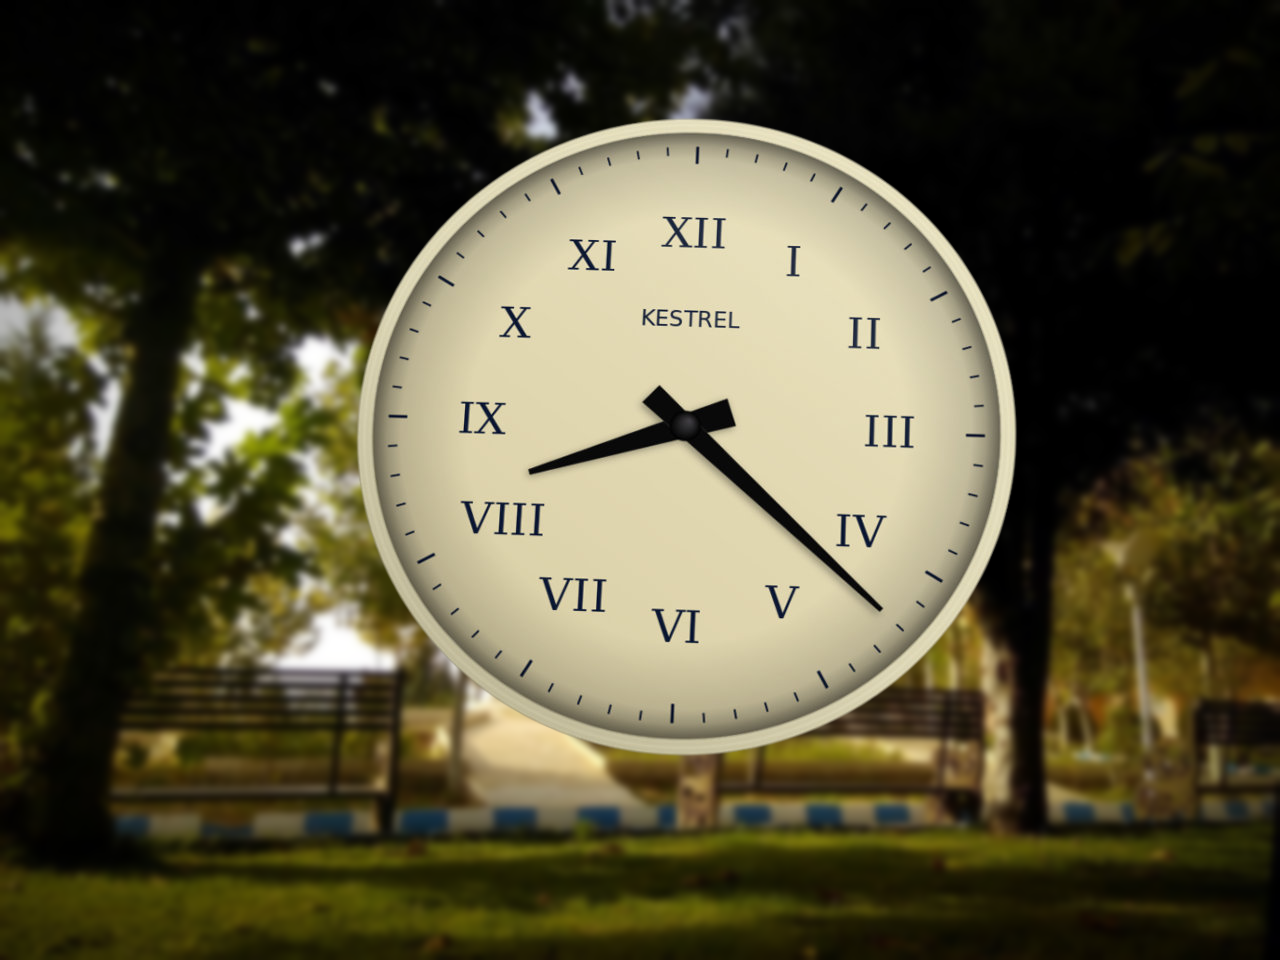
8:22
